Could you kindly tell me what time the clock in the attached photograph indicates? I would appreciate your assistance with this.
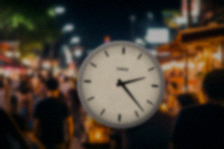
2:23
